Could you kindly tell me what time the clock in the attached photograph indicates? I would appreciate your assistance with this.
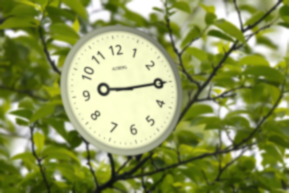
9:15
